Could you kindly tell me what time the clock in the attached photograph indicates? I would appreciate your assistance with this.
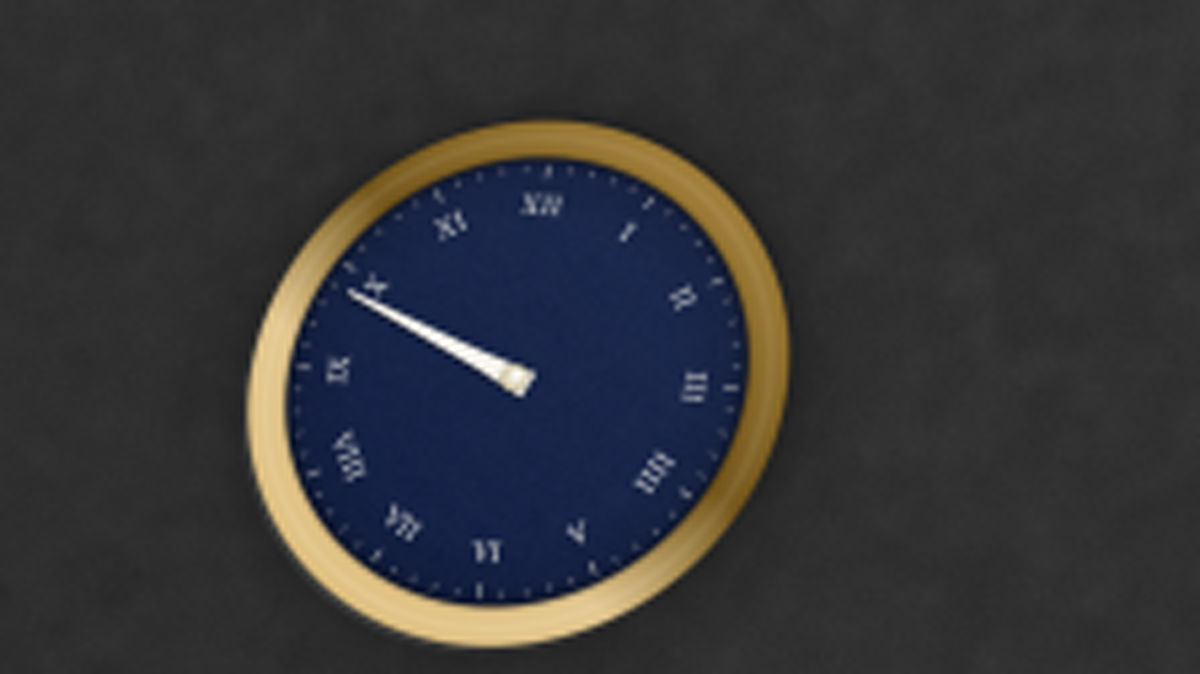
9:49
